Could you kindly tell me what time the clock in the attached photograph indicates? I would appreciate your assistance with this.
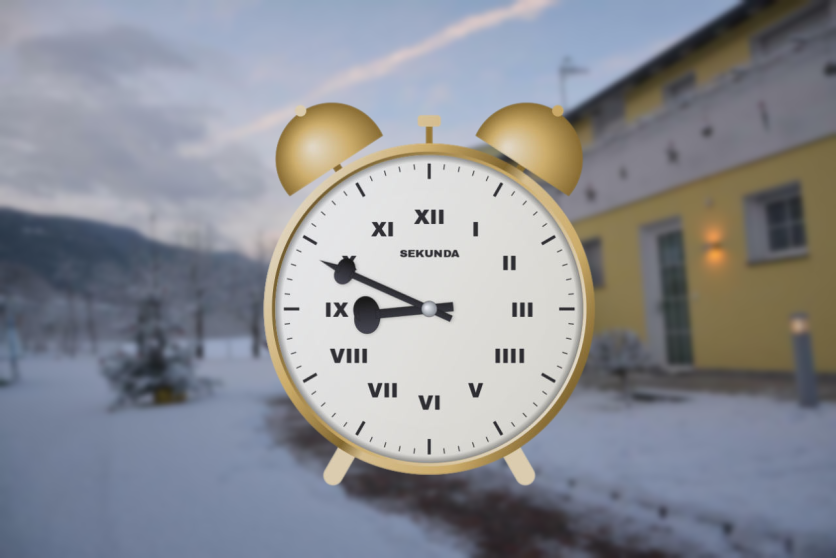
8:49
